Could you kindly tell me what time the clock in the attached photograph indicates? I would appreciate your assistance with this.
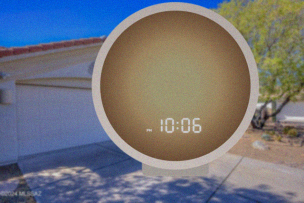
10:06
